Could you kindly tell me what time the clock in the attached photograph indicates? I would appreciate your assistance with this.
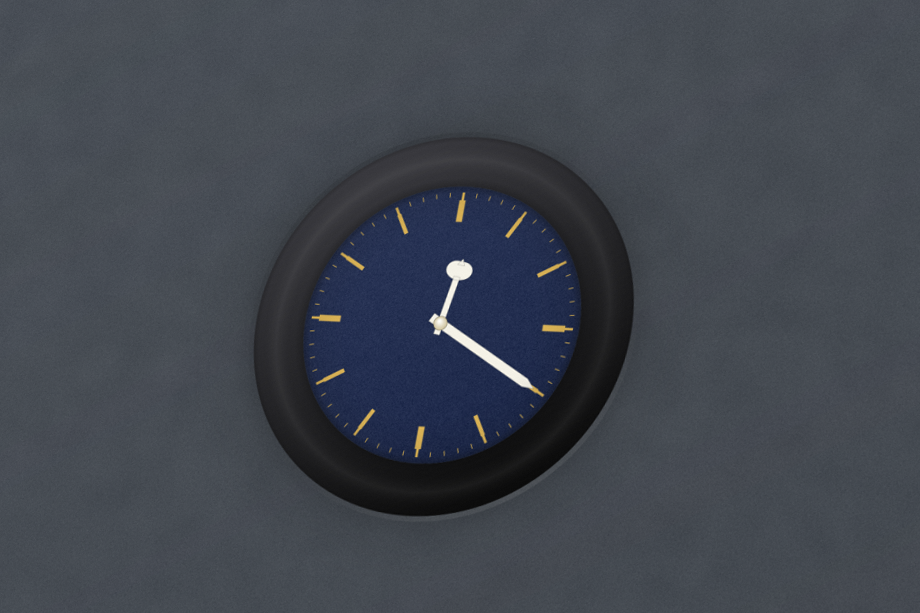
12:20
